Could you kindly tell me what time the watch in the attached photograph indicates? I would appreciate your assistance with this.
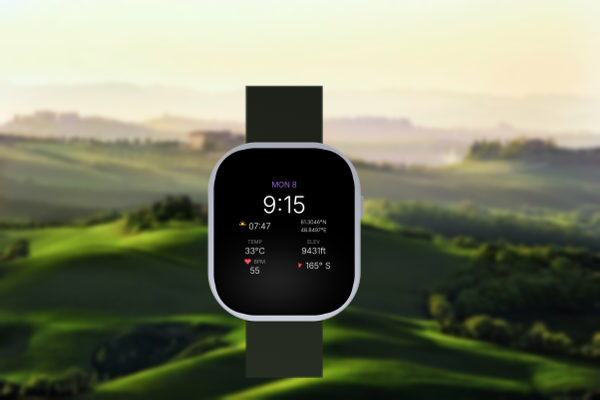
9:15
